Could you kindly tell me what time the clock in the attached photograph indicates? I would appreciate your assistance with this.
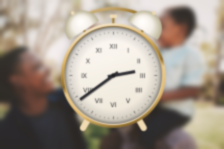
2:39
